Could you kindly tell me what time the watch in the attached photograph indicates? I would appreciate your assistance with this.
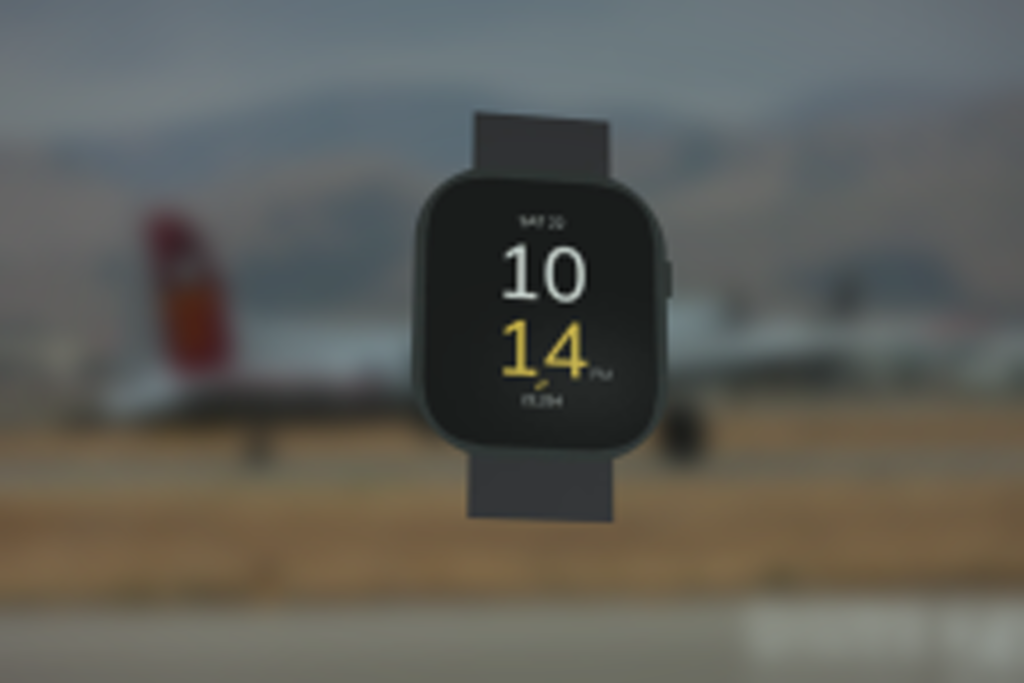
10:14
